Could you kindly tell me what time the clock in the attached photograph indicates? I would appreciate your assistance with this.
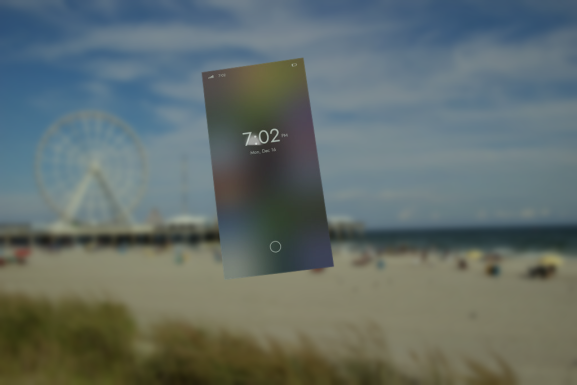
7:02
